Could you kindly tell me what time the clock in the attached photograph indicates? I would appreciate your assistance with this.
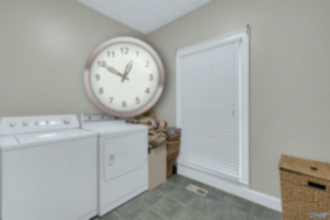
12:50
